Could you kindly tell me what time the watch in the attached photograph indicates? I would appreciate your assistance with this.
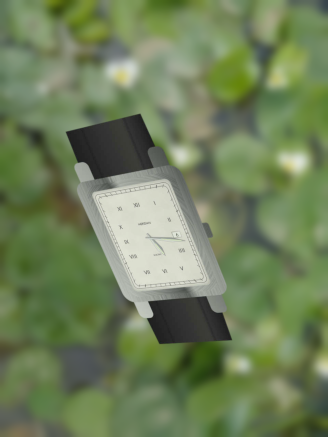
5:17
